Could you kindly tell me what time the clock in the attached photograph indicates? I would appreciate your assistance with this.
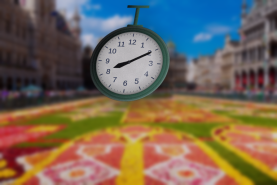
8:10
